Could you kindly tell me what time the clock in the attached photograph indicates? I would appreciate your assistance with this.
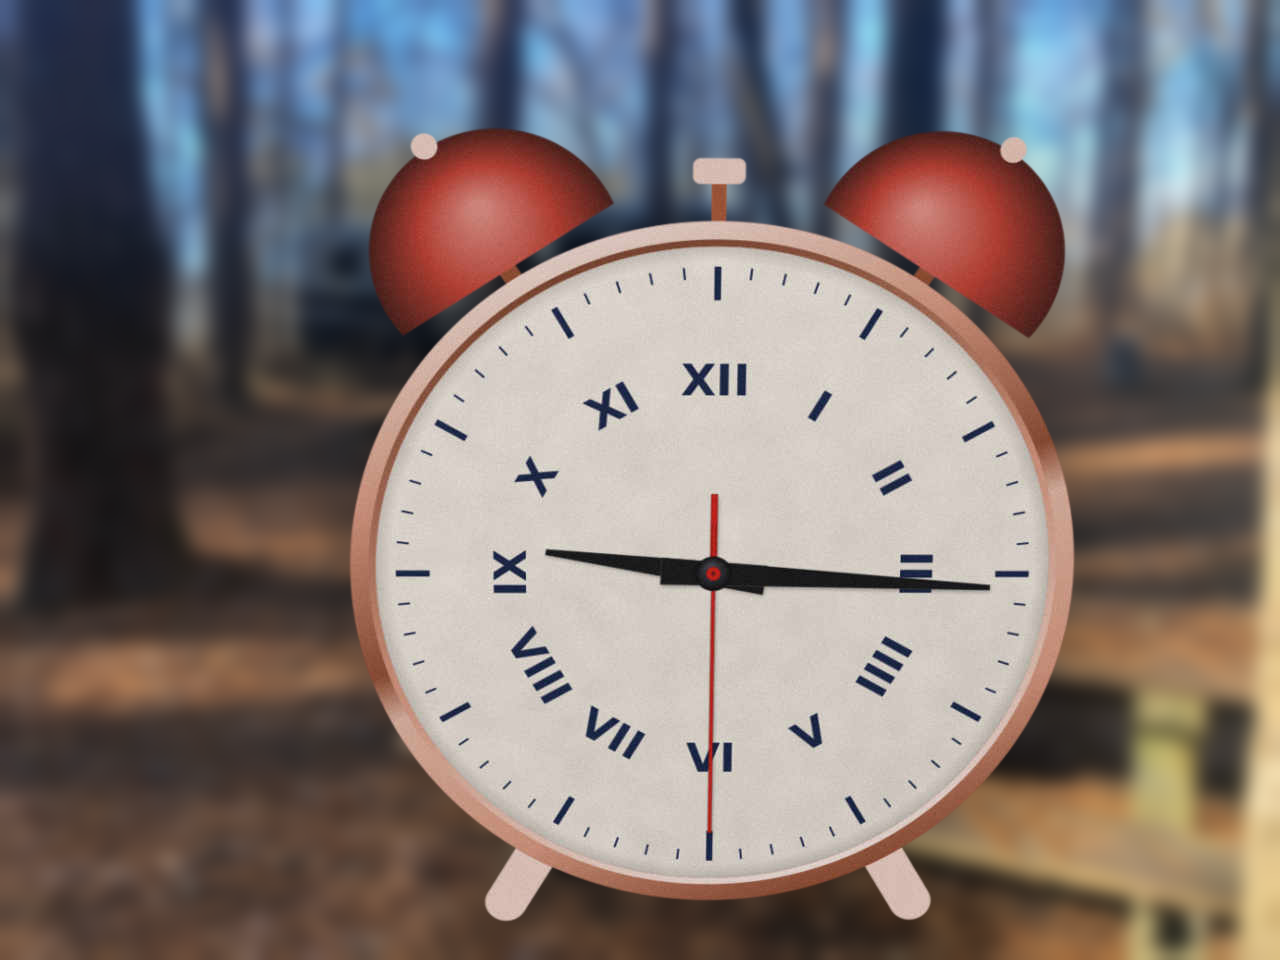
9:15:30
